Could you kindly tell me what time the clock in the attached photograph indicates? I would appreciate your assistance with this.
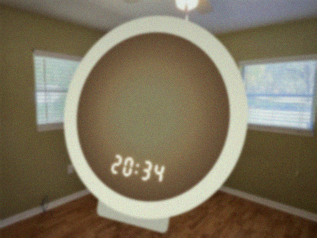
20:34
